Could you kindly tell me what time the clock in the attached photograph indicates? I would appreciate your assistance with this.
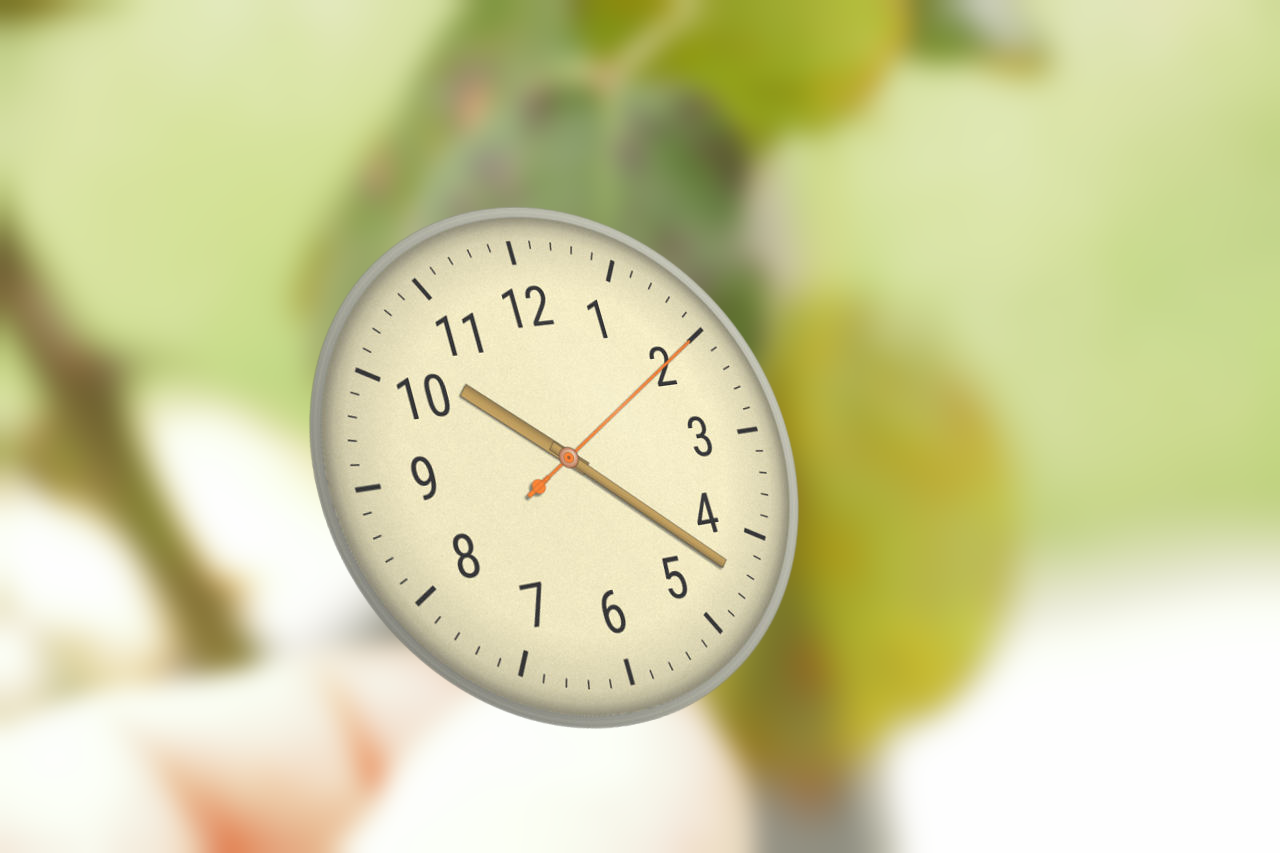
10:22:10
